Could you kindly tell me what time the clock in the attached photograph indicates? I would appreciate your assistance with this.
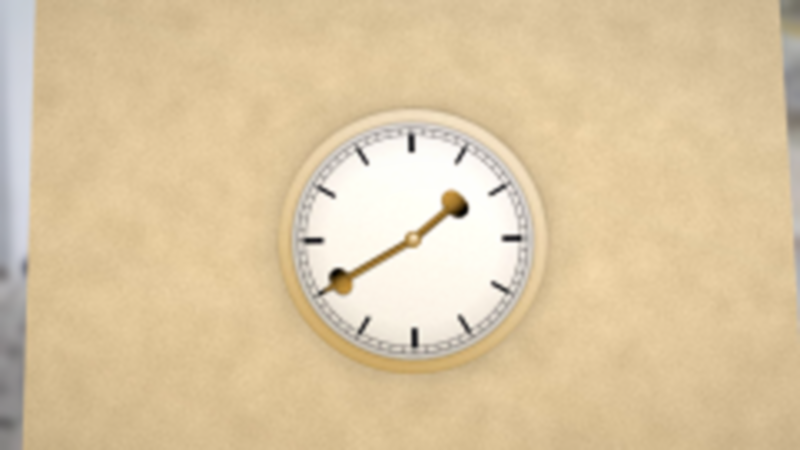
1:40
